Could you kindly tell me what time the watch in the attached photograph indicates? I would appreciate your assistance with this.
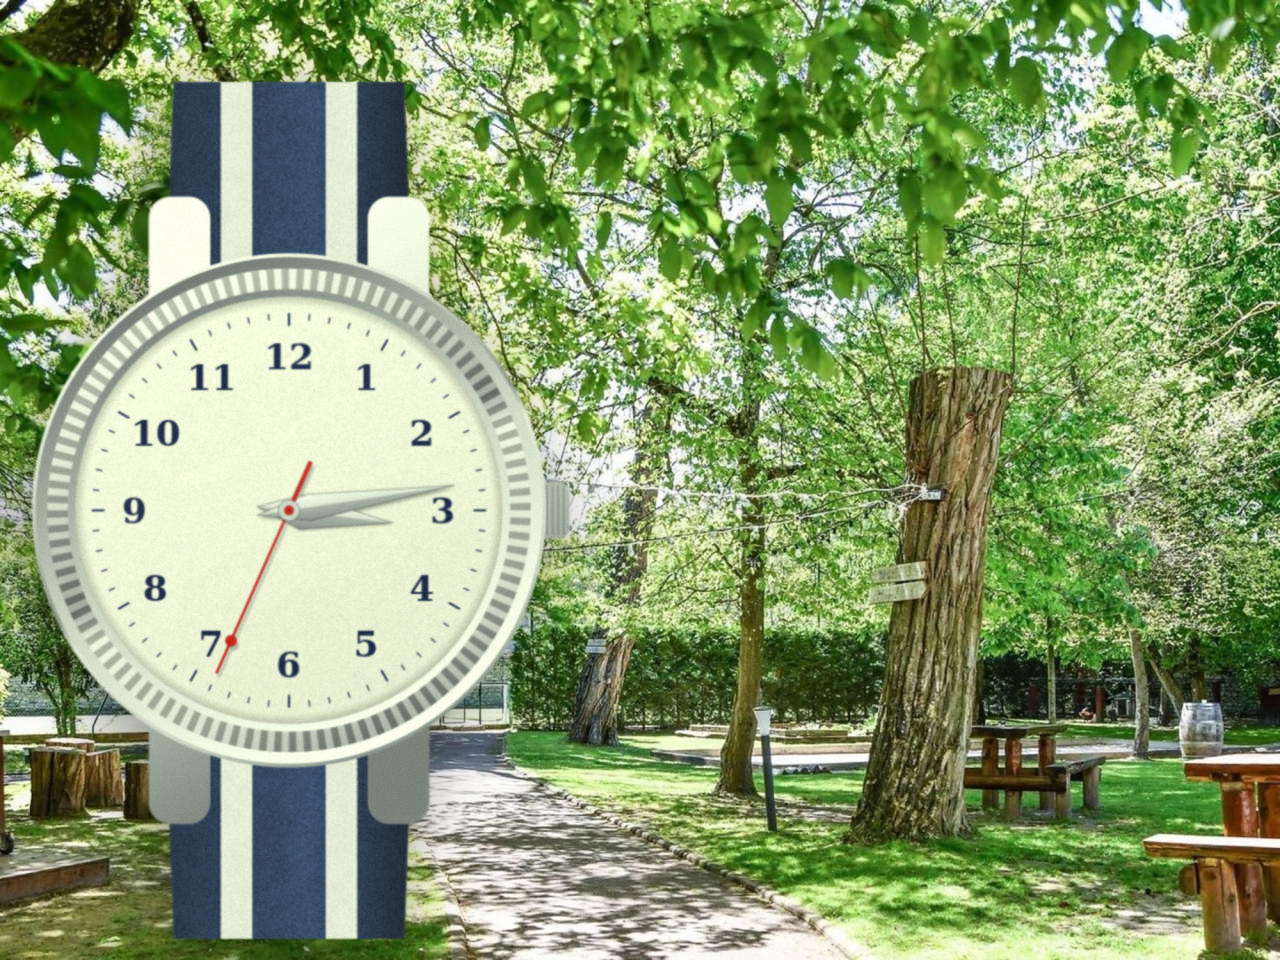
3:13:34
